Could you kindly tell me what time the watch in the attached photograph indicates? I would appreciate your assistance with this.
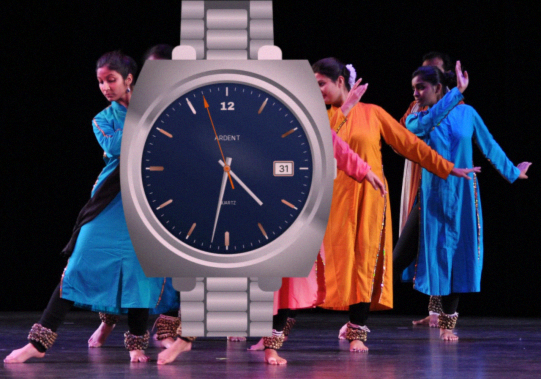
4:31:57
